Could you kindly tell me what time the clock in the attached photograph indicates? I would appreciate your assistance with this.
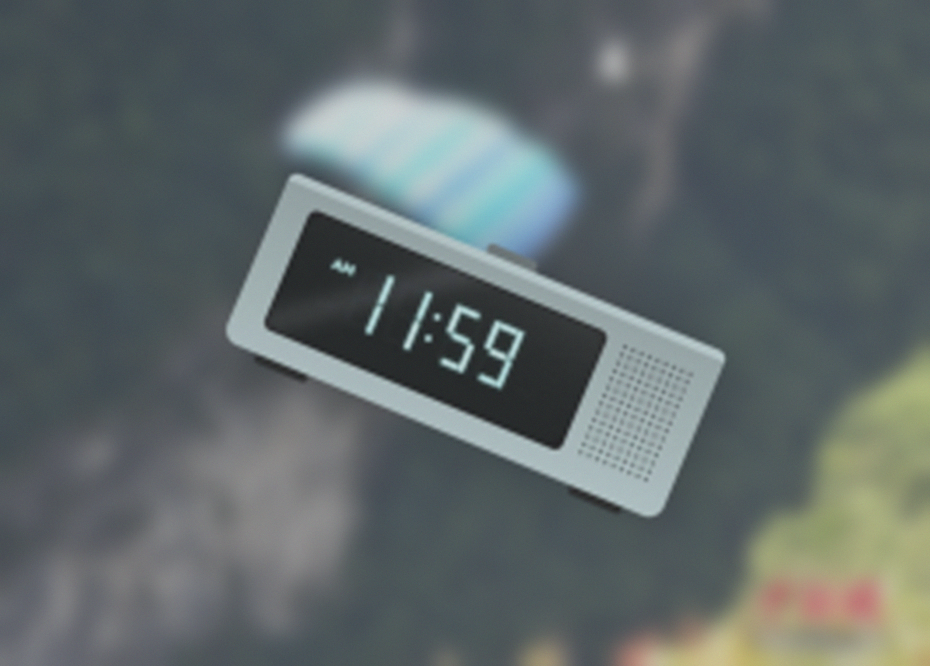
11:59
